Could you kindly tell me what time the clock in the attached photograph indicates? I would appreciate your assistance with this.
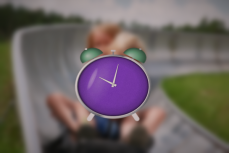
10:02
